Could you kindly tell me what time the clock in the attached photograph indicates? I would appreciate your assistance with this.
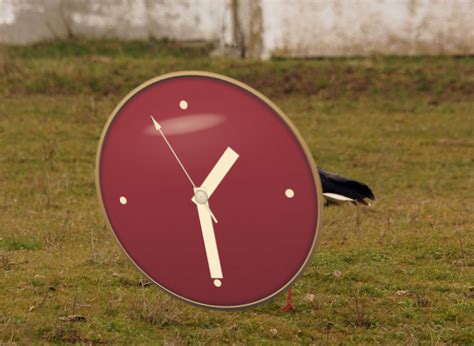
1:29:56
